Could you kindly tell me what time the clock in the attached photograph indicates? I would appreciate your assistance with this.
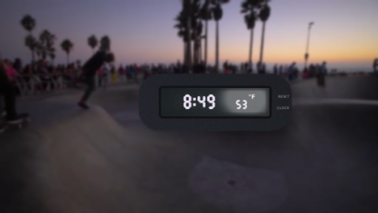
8:49
